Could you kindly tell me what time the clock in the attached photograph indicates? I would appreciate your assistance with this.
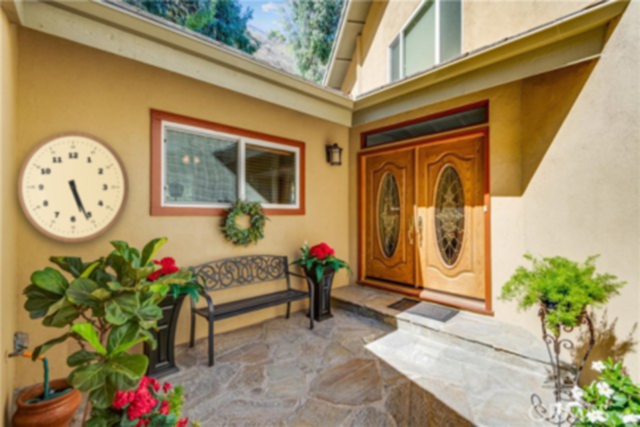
5:26
